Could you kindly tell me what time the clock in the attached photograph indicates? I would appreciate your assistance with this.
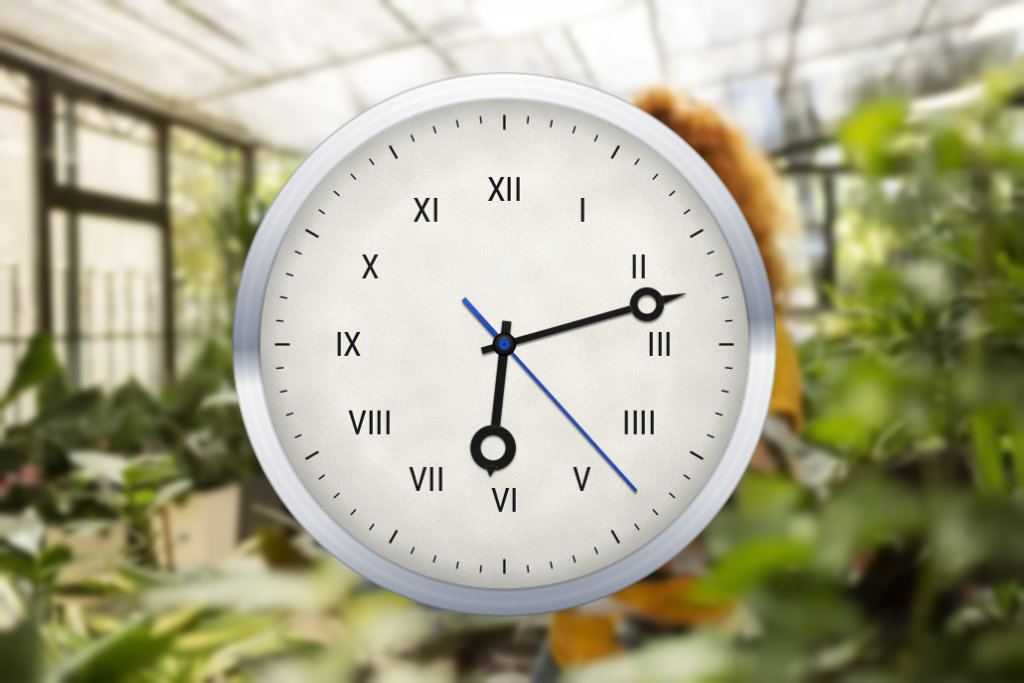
6:12:23
